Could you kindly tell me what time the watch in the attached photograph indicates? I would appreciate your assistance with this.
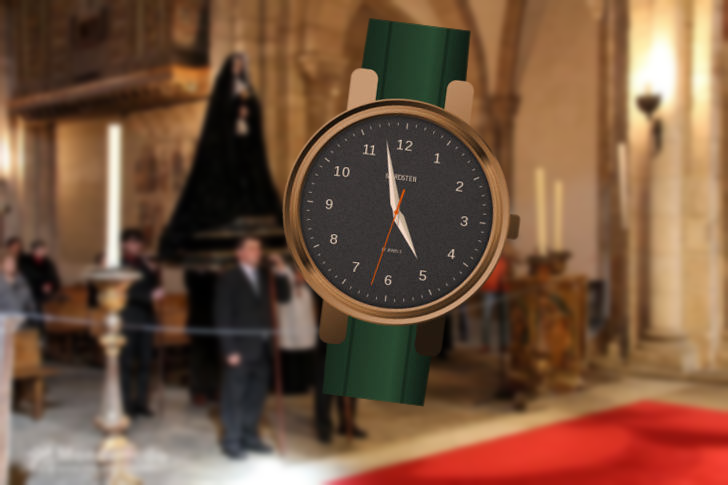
4:57:32
